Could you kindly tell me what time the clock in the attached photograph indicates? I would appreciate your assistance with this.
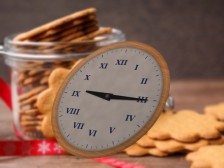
9:15
